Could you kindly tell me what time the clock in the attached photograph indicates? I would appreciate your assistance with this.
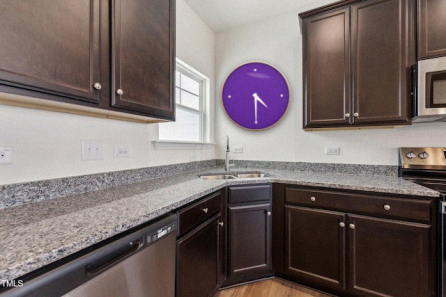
4:30
